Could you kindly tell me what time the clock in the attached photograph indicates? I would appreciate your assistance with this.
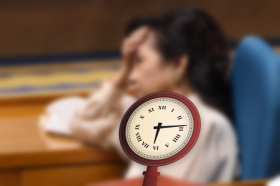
6:14
